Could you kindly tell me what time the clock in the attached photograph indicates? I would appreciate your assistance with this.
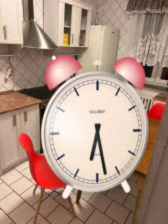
6:28
